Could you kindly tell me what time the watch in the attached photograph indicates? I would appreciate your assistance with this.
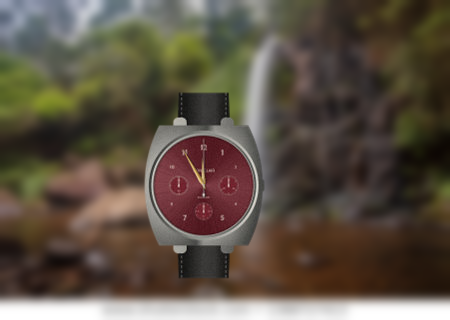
11:55
